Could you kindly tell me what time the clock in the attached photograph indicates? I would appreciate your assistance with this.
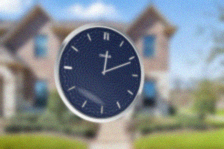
12:11
